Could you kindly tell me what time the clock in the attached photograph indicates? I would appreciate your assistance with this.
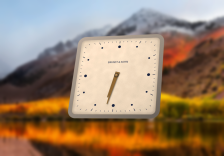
6:32
